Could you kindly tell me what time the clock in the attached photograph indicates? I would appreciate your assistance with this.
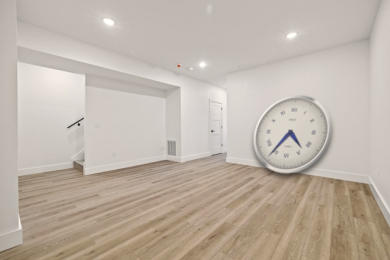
4:36
